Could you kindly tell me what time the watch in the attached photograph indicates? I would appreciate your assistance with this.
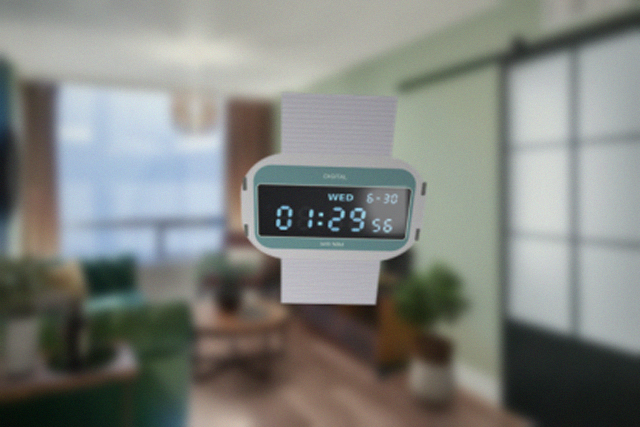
1:29:56
